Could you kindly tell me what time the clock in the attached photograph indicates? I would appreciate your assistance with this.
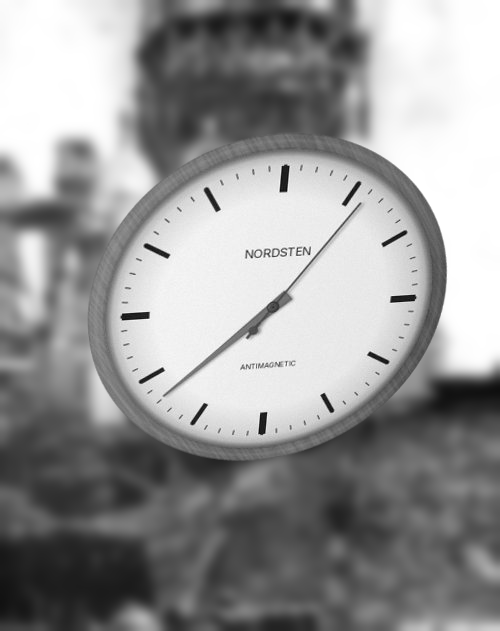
7:38:06
